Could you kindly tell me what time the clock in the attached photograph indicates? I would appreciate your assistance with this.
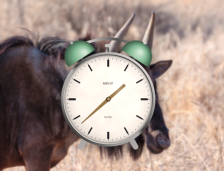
1:38
